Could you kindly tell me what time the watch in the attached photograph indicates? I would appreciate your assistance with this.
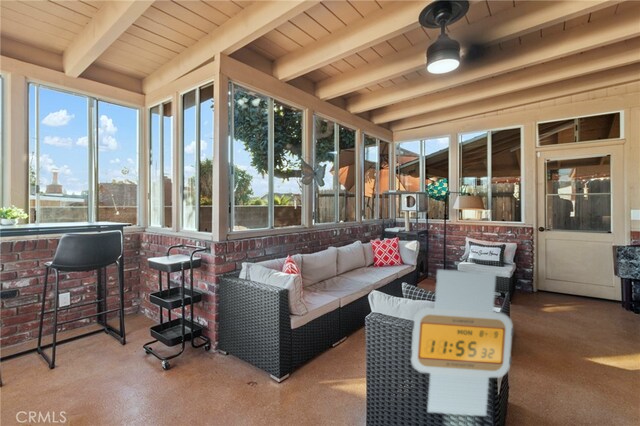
11:55:32
